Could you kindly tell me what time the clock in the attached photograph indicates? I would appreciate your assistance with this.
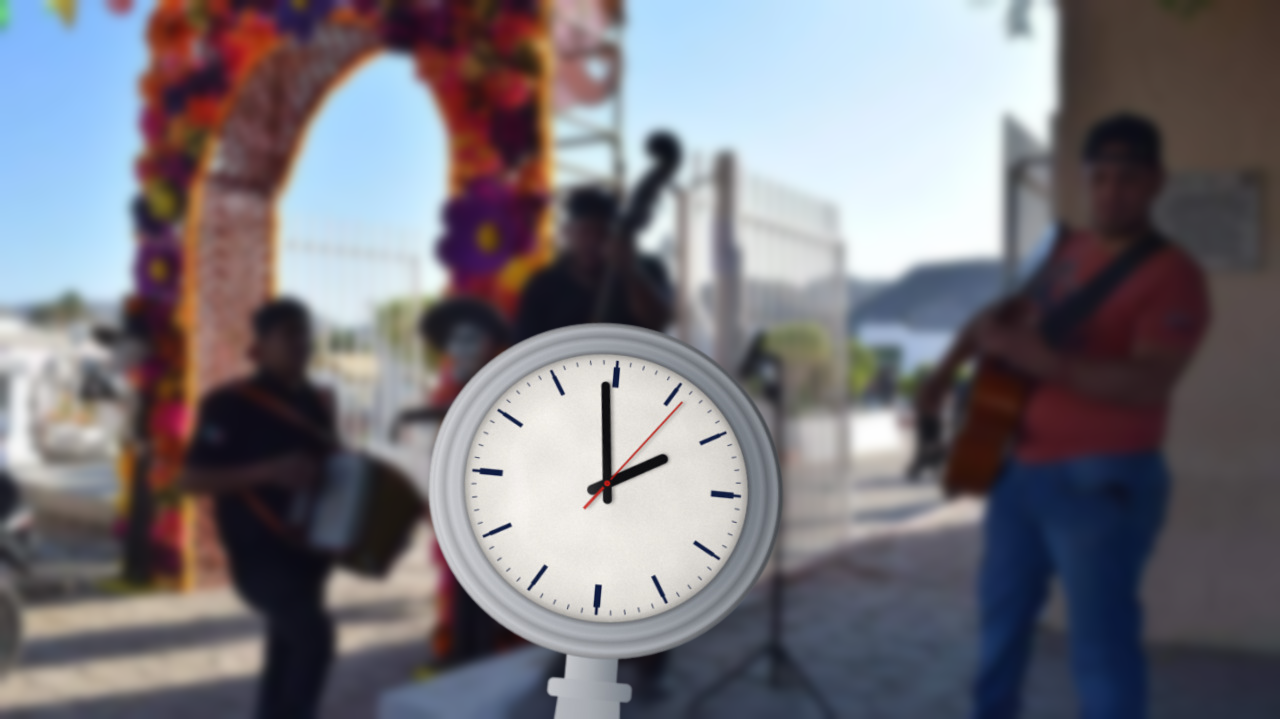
1:59:06
